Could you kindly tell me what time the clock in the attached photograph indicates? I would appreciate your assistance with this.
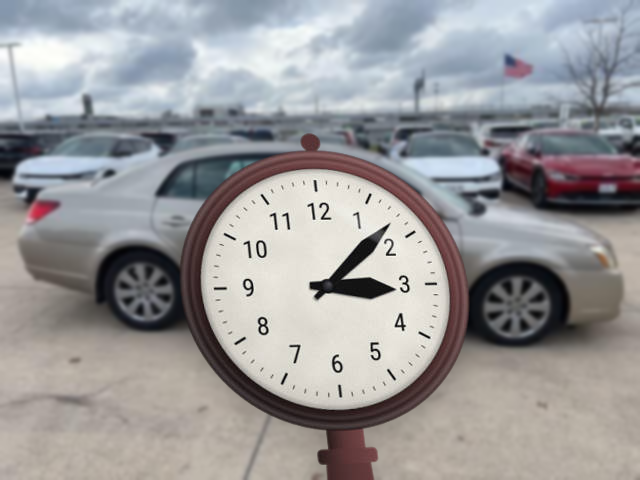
3:08
